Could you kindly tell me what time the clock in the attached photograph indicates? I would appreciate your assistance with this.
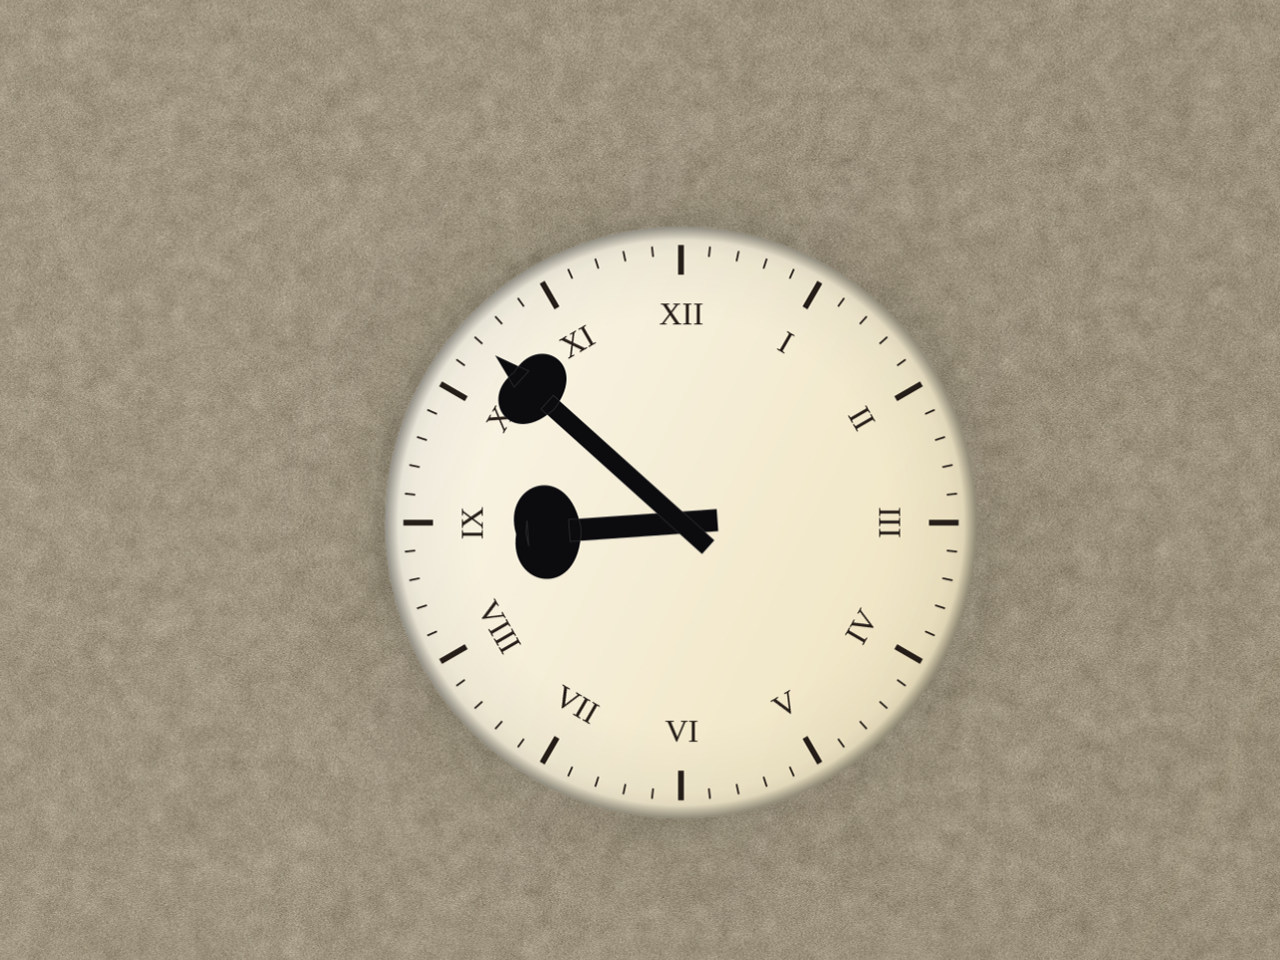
8:52
